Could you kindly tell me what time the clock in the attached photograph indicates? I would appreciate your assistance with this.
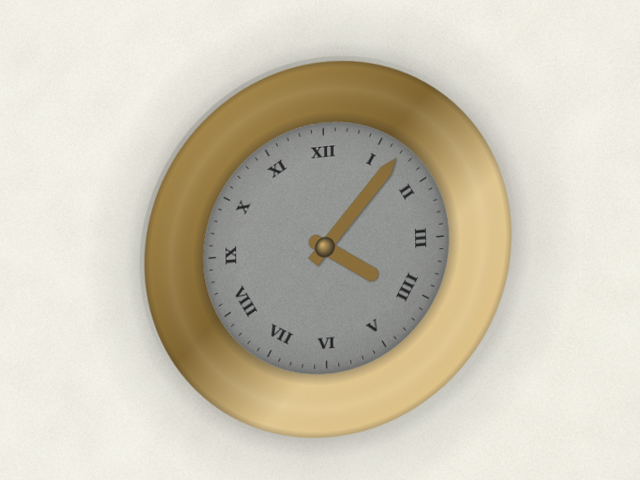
4:07
